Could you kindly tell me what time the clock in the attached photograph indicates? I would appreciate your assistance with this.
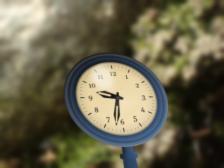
9:32
